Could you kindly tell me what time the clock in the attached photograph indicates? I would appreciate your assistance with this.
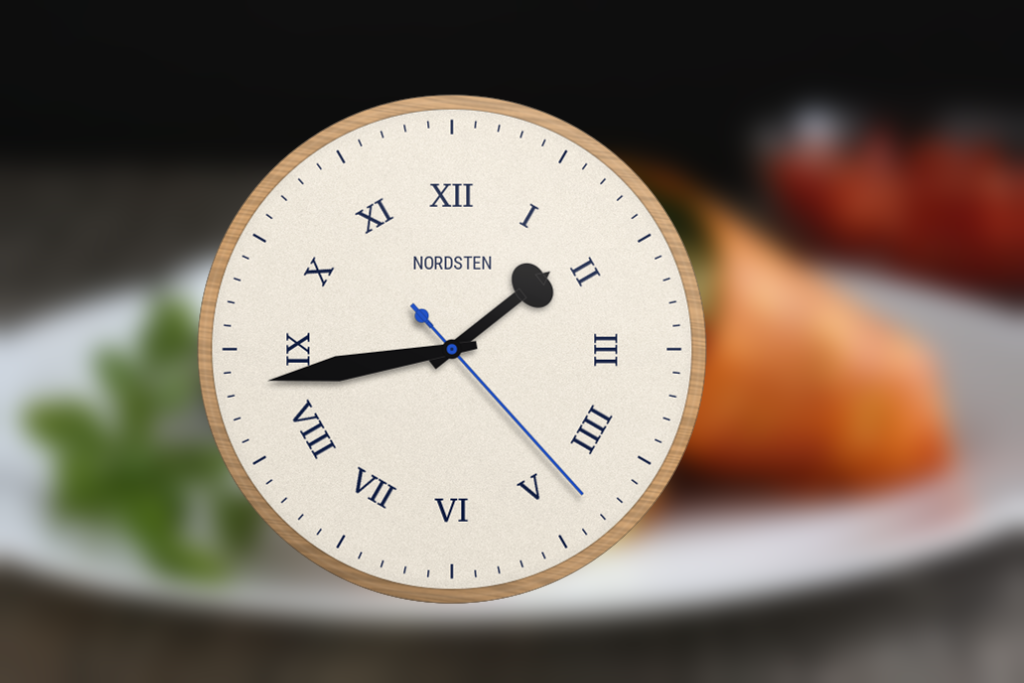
1:43:23
